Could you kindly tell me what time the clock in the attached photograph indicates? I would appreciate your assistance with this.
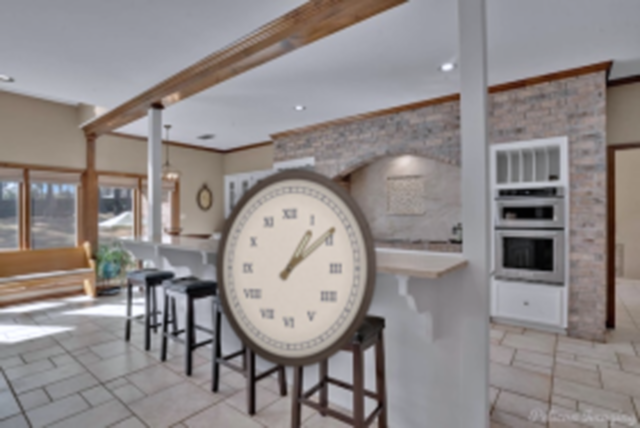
1:09
